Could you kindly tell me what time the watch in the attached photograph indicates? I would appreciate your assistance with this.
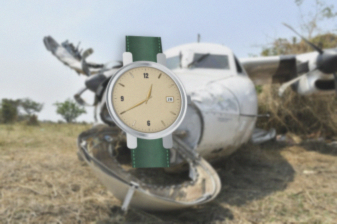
12:40
